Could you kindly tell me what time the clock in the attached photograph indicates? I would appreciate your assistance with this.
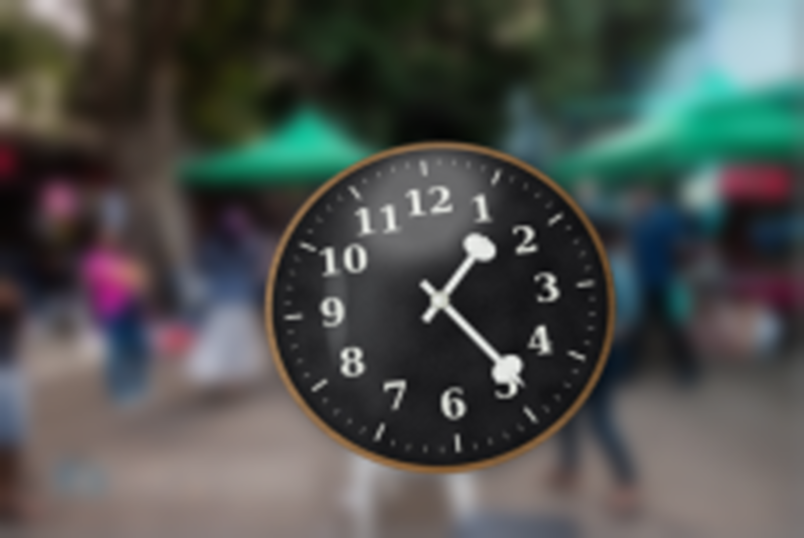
1:24
